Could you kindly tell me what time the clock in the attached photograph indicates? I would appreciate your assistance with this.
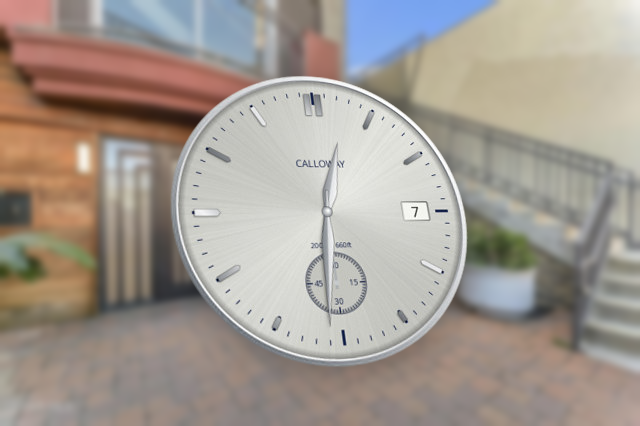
12:31
